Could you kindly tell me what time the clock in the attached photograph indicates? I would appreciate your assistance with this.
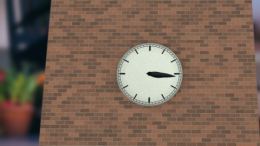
3:16
